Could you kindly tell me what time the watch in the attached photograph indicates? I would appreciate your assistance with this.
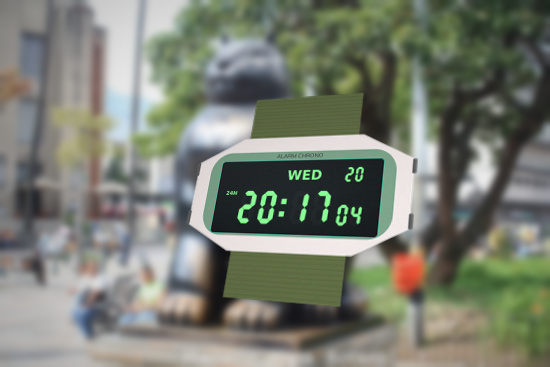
20:17:04
